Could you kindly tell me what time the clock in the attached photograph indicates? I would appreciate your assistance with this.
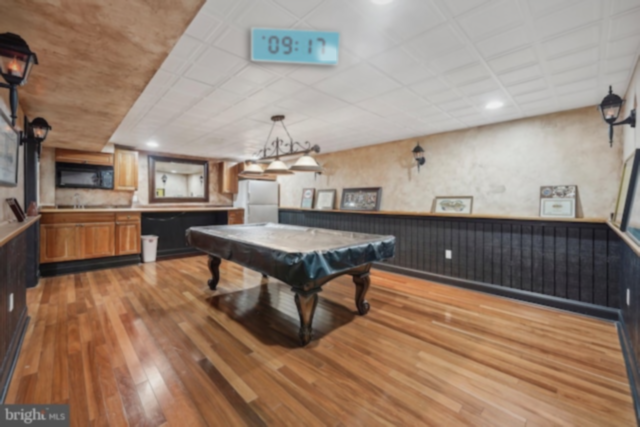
9:17
